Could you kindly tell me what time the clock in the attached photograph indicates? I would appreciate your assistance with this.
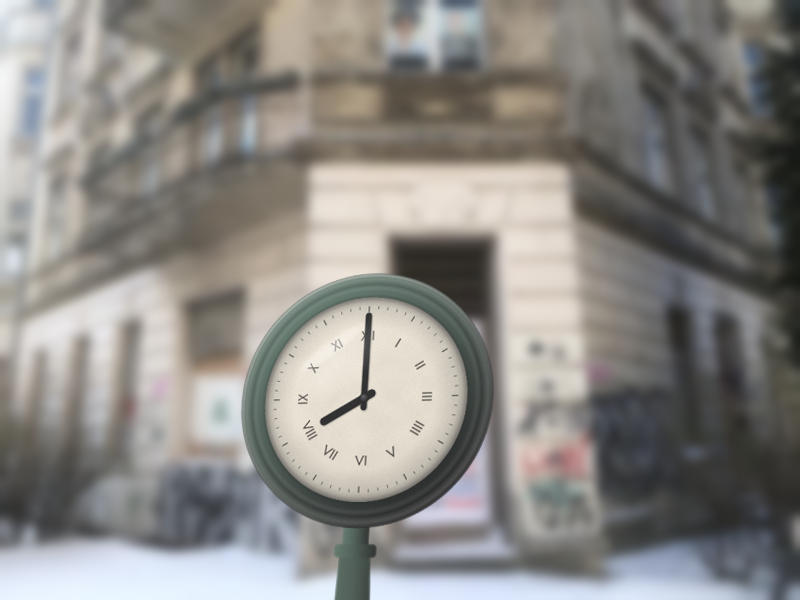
8:00
